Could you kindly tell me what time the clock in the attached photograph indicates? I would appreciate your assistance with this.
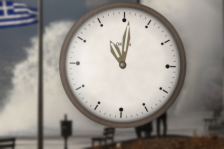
11:01
